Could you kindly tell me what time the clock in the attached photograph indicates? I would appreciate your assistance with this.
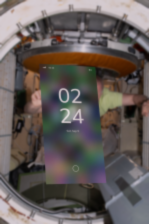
2:24
